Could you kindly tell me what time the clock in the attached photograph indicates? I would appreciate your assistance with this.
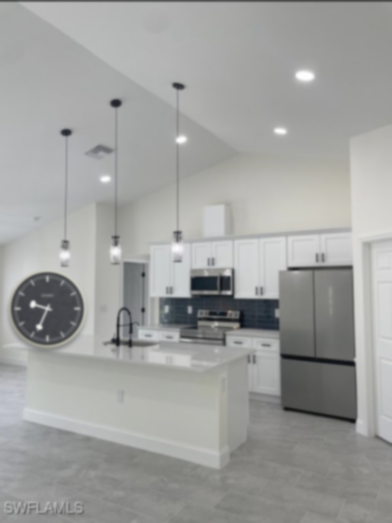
9:34
